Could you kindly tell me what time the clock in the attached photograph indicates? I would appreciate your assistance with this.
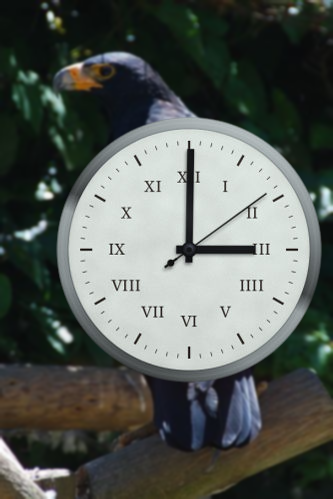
3:00:09
